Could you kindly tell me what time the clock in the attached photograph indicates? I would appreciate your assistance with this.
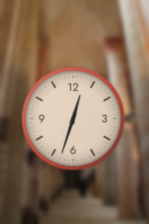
12:33
